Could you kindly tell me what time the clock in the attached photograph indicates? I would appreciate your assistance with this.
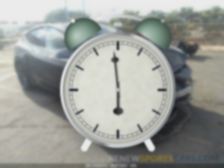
5:59
